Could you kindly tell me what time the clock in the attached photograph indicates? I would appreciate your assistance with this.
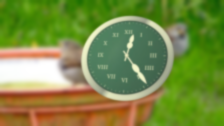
12:24
